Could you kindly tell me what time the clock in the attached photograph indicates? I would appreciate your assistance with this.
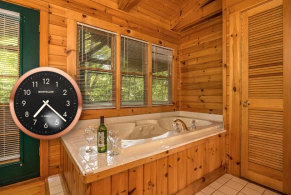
7:22
